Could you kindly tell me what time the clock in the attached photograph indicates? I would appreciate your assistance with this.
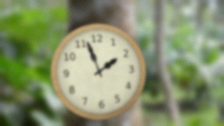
1:57
